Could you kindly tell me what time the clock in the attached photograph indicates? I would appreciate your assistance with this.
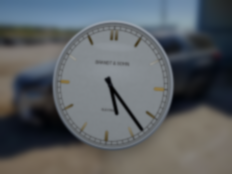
5:23
